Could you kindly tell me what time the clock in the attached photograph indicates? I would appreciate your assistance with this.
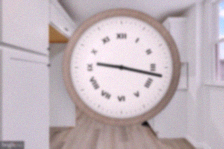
9:17
